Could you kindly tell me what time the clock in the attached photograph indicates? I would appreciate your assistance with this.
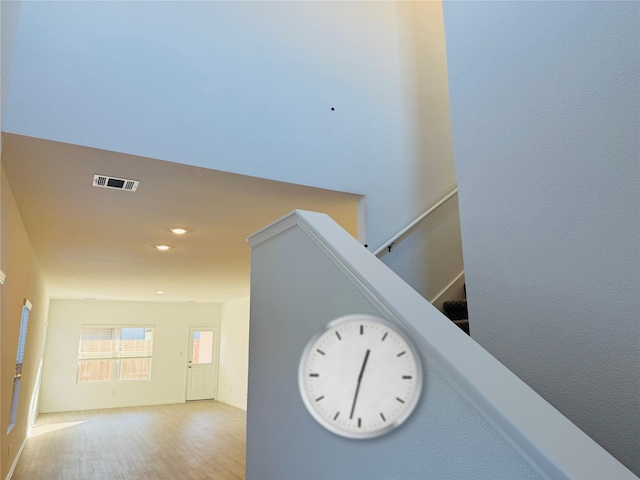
12:32
